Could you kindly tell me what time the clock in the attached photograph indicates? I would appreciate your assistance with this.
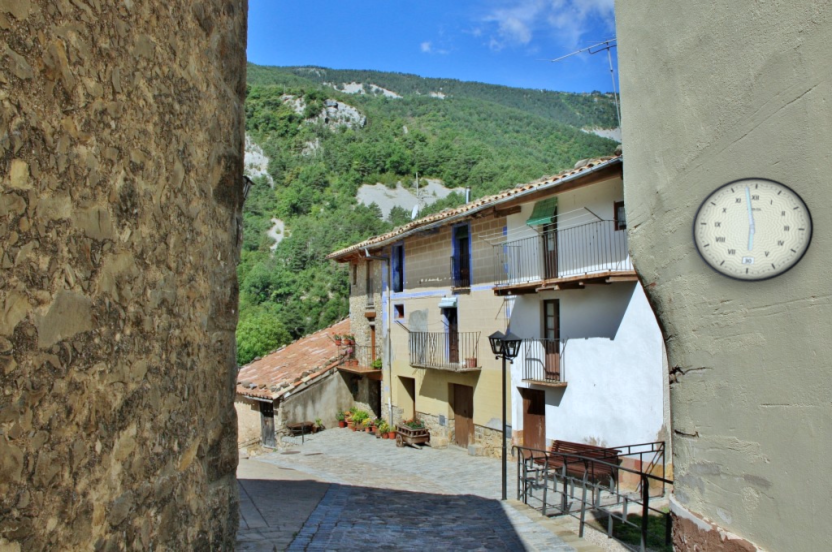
5:58
